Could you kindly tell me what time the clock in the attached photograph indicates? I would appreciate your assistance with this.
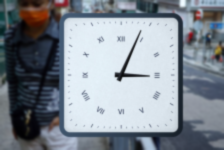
3:04
